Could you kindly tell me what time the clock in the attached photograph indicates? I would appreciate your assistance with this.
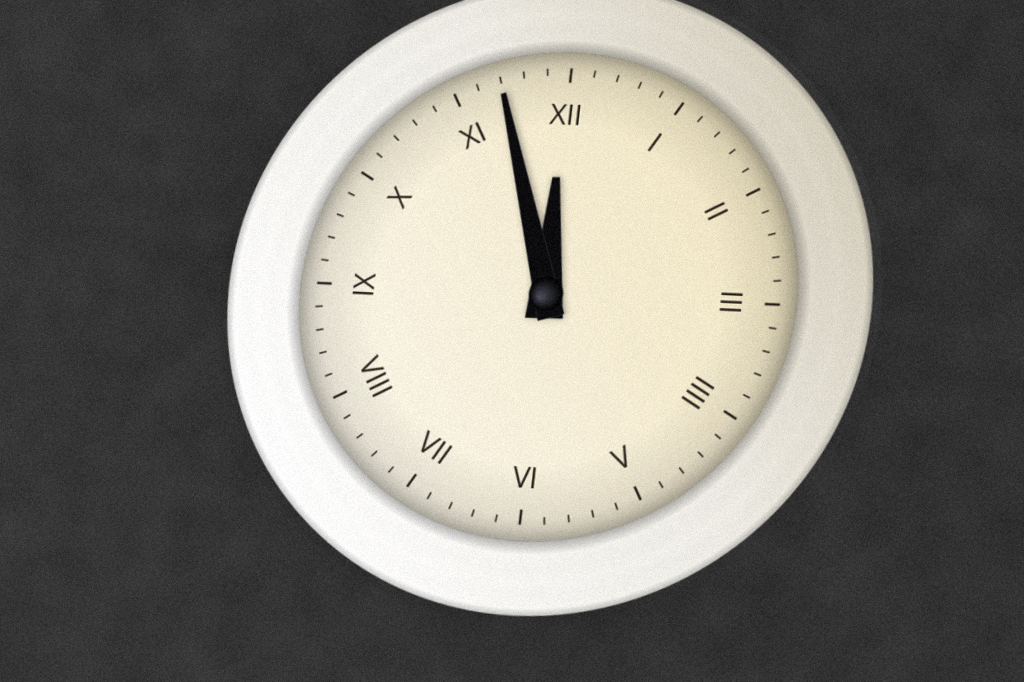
11:57
